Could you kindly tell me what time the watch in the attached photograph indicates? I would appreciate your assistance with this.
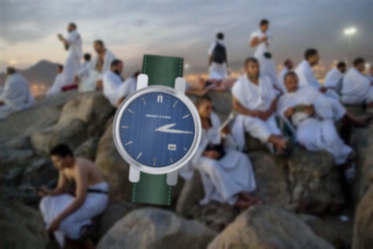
2:15
